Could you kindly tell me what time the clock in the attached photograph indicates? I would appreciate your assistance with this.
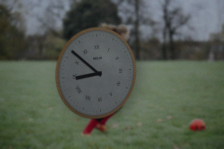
8:52
